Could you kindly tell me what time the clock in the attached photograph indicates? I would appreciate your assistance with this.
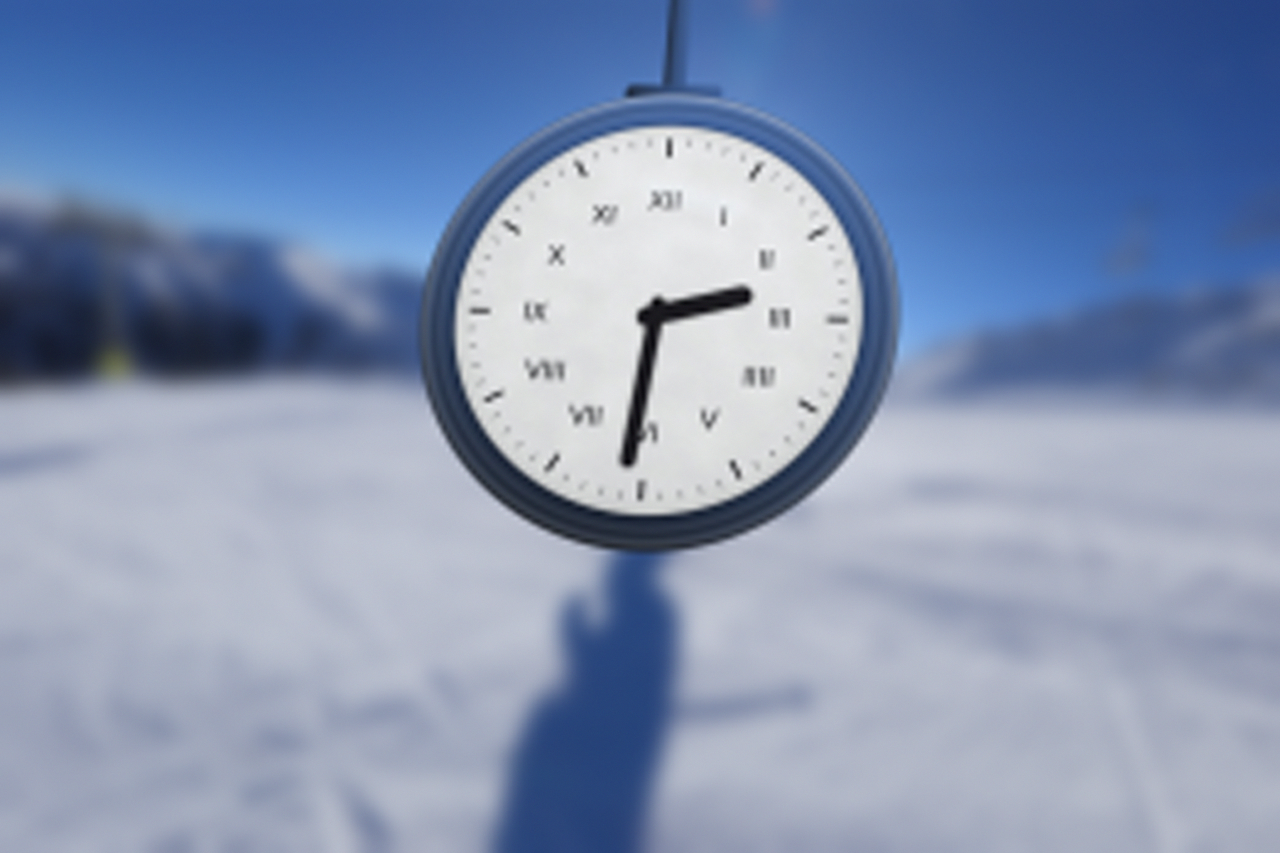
2:31
